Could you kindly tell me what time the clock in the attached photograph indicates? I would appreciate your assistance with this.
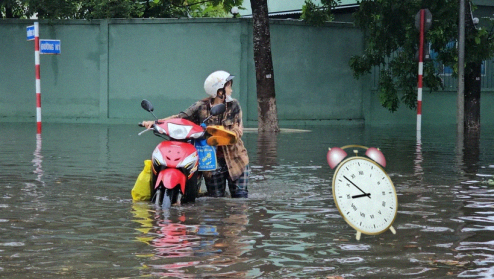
8:52
